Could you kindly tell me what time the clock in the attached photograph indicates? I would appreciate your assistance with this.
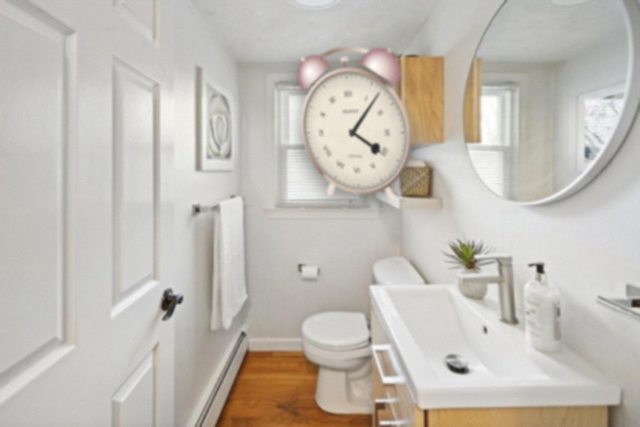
4:07
